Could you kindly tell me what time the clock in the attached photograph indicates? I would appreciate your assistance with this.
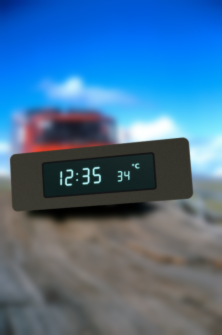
12:35
